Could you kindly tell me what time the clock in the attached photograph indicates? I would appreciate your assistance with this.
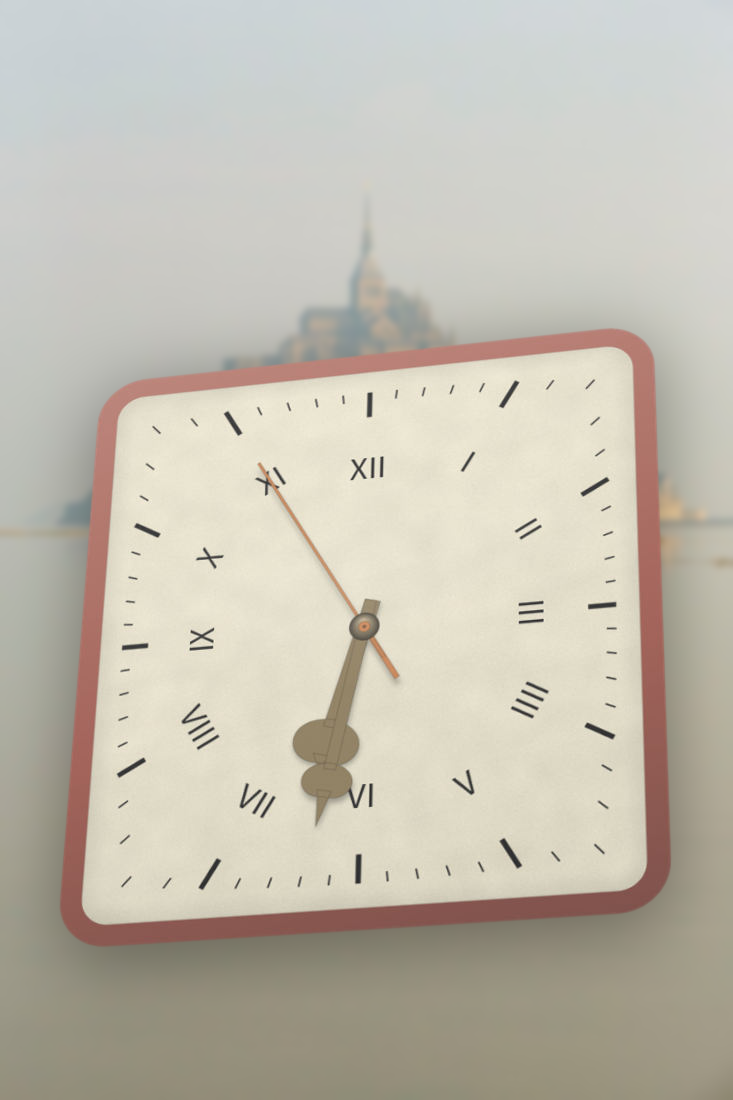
6:31:55
